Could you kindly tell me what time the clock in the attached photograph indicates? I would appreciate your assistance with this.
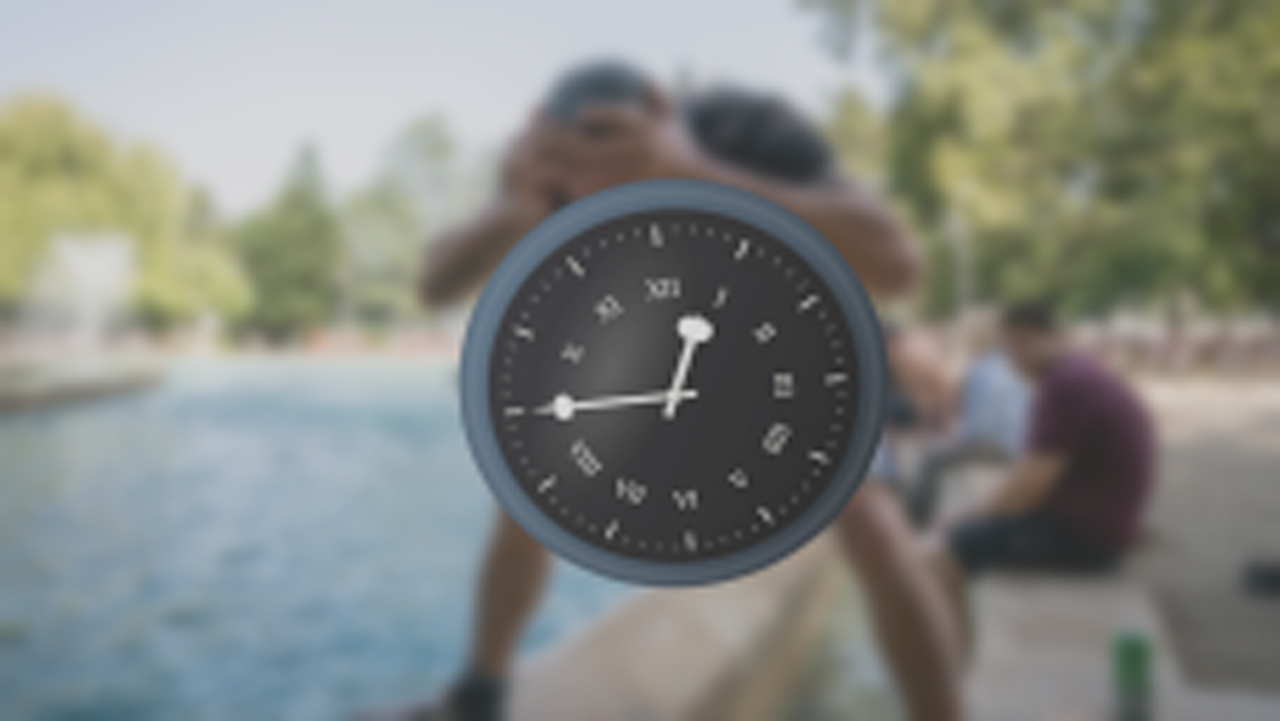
12:45
